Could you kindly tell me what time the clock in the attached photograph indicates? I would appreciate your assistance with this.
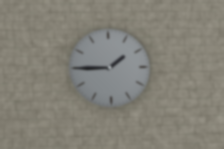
1:45
